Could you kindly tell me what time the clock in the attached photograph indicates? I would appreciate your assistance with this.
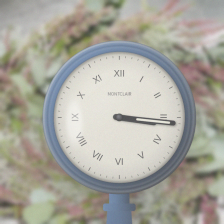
3:16
